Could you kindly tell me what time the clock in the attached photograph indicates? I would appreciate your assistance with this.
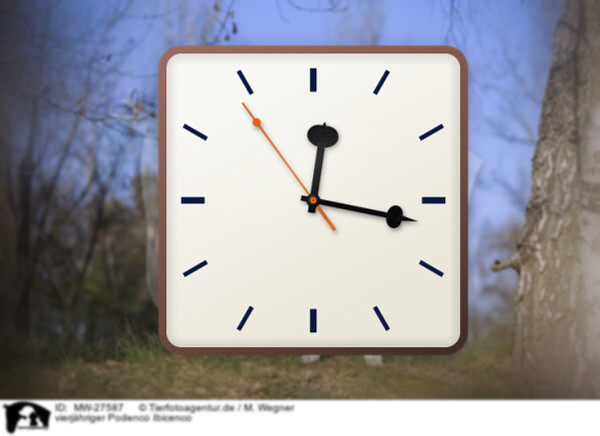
12:16:54
